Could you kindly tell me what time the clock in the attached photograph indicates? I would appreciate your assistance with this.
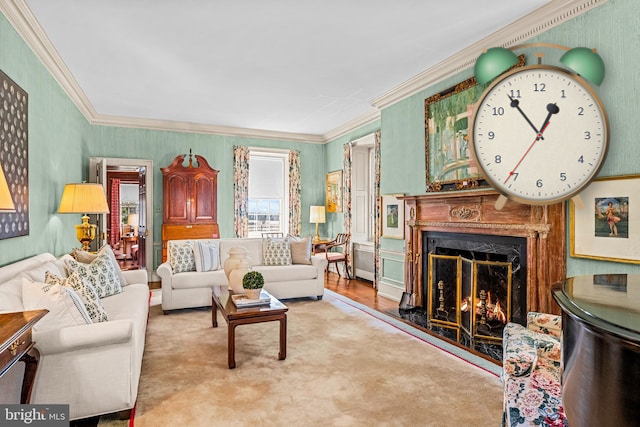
12:53:36
